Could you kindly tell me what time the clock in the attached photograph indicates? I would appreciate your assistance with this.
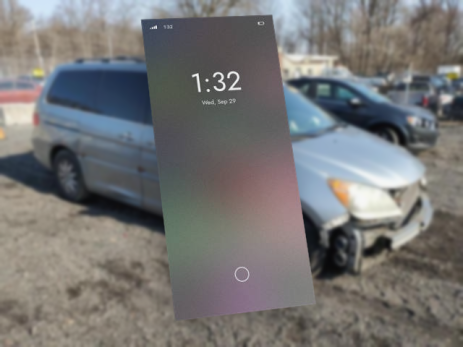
1:32
